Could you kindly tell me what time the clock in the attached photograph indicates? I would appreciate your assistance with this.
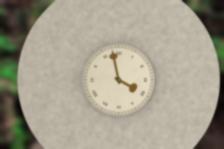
3:58
